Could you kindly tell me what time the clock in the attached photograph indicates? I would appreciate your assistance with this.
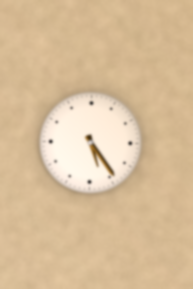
5:24
